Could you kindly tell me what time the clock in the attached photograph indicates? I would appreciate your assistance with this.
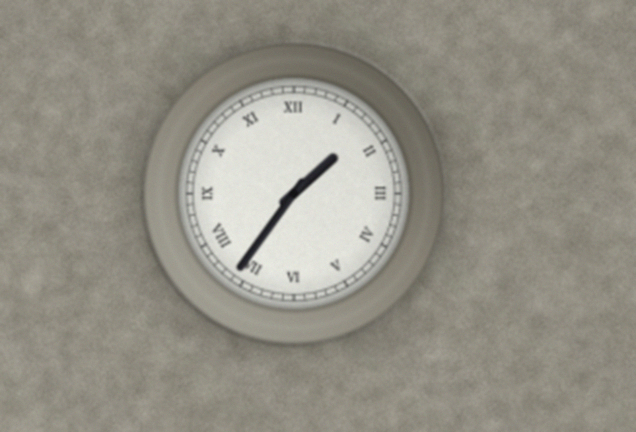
1:36
